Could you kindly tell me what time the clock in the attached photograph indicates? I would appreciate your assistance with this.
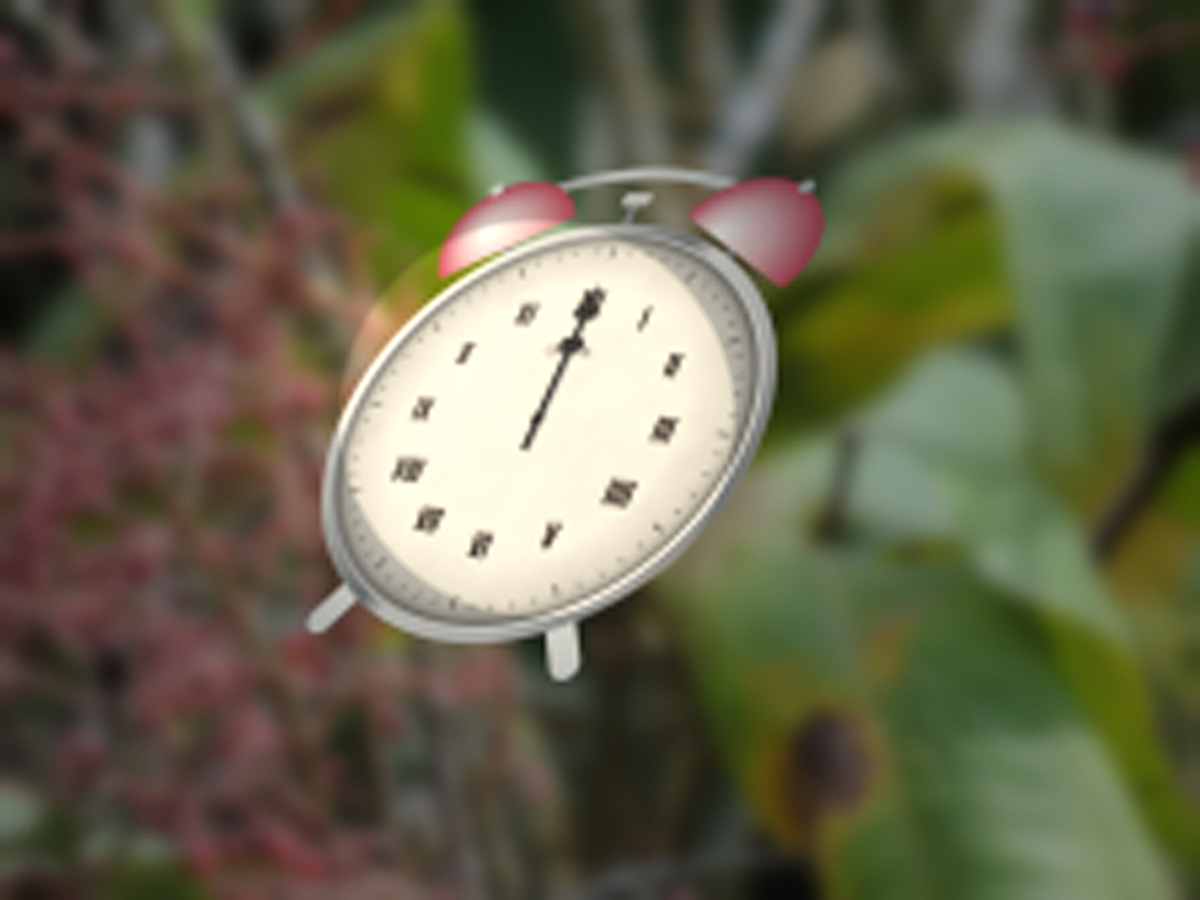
12:00
